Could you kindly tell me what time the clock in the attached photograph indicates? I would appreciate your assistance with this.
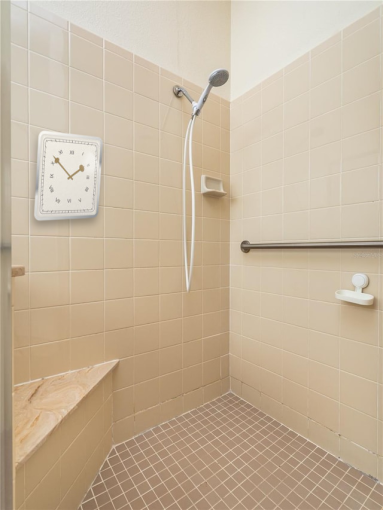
1:52
